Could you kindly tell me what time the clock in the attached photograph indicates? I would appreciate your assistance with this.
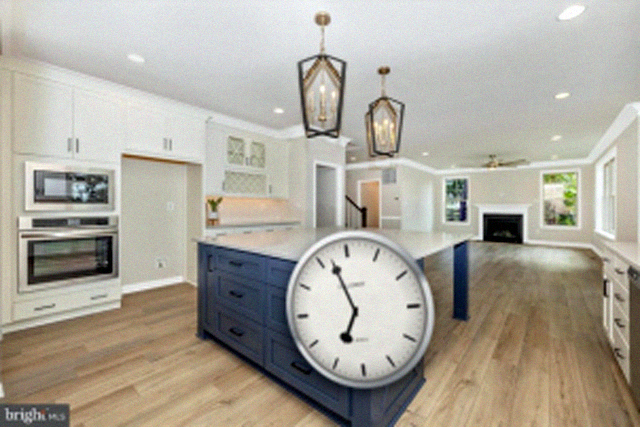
6:57
